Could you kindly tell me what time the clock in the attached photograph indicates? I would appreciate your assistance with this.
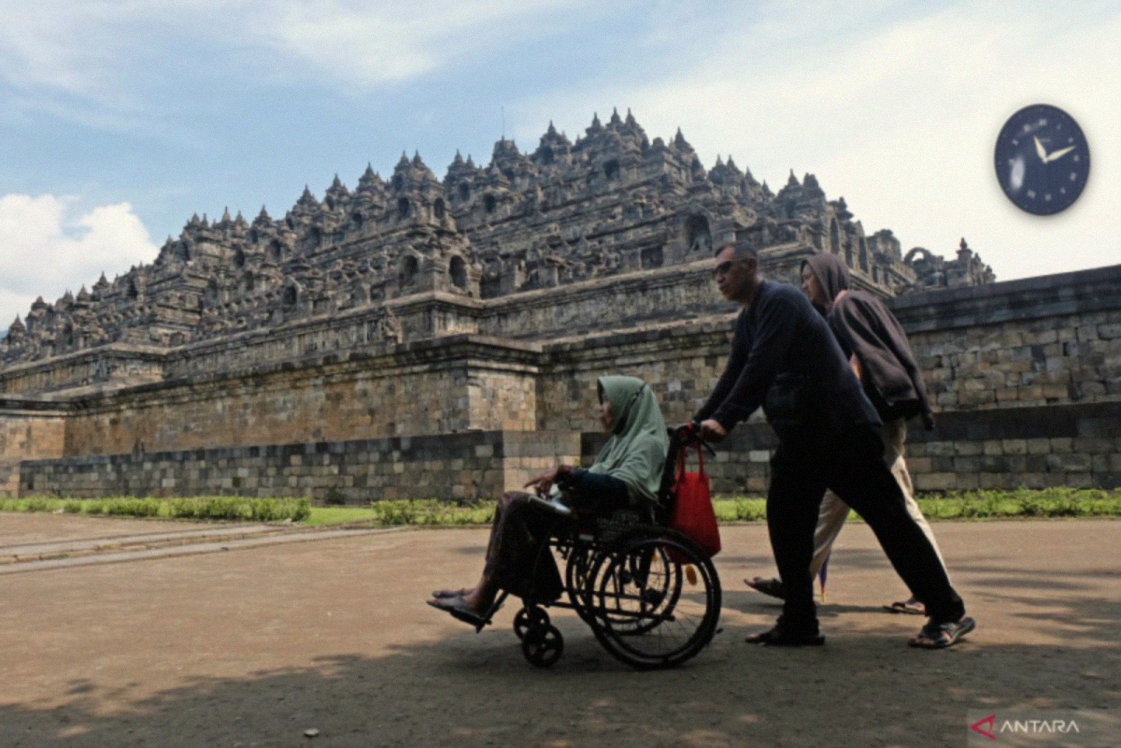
11:12
